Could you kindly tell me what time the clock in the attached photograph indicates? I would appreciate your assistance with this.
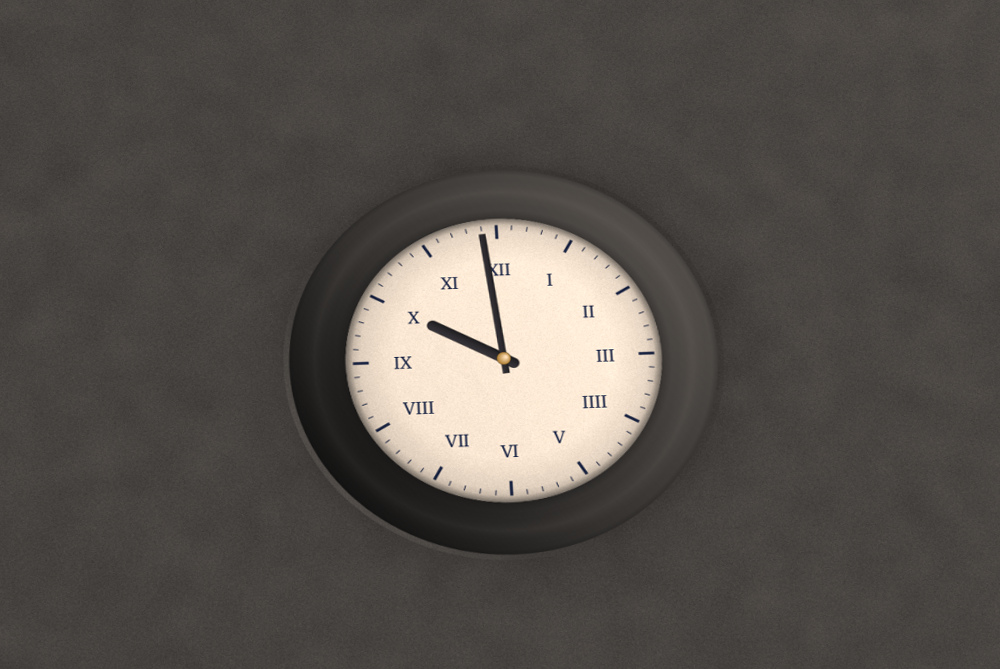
9:59
